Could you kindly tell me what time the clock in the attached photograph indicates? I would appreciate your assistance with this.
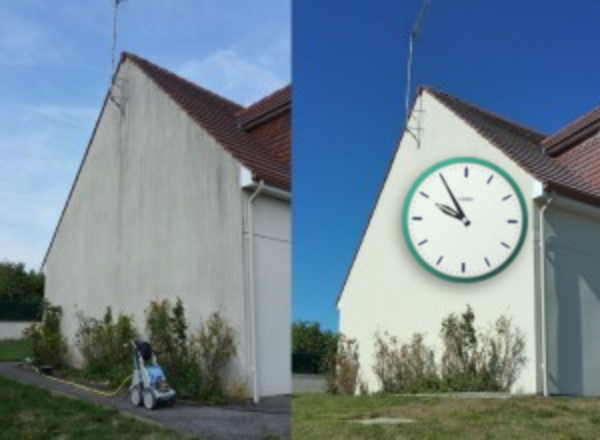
9:55
